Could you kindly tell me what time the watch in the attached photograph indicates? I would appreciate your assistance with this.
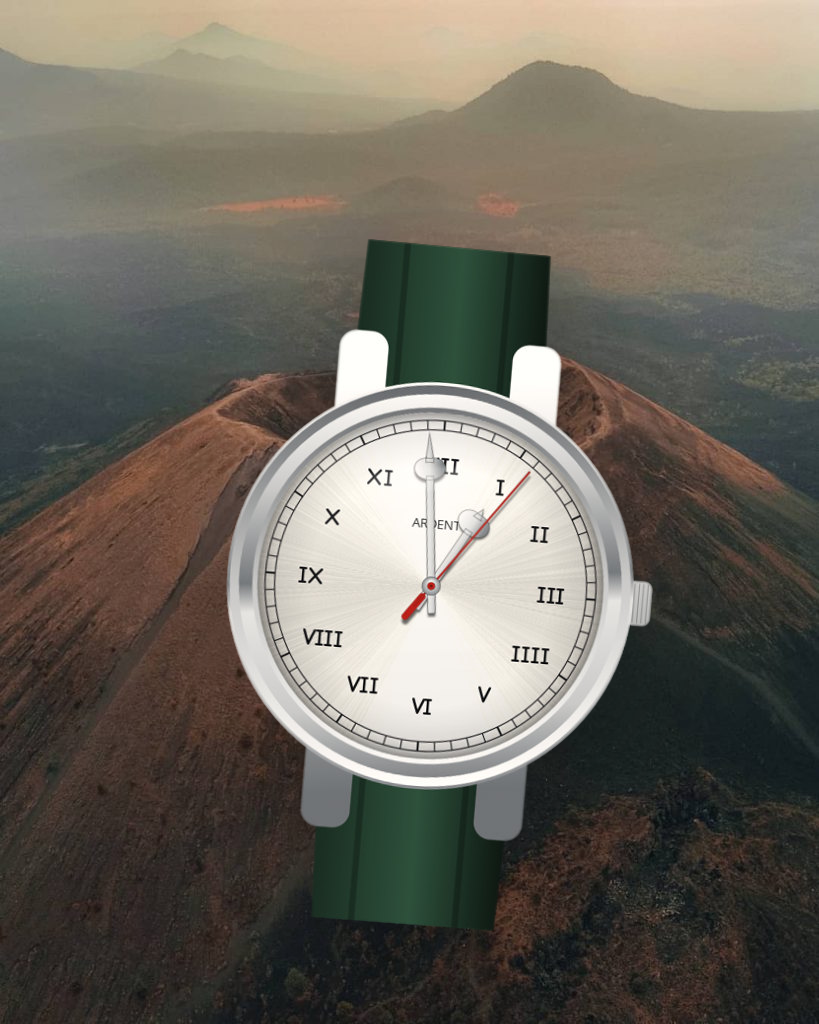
12:59:06
